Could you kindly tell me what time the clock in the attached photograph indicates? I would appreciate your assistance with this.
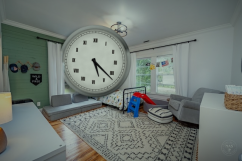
5:22
